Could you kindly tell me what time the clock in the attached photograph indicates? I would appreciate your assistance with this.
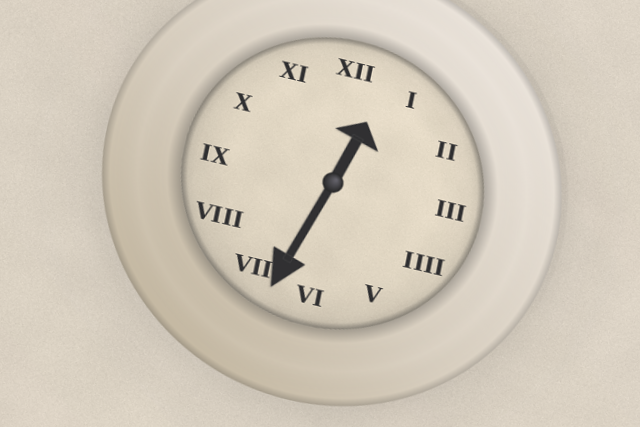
12:33
